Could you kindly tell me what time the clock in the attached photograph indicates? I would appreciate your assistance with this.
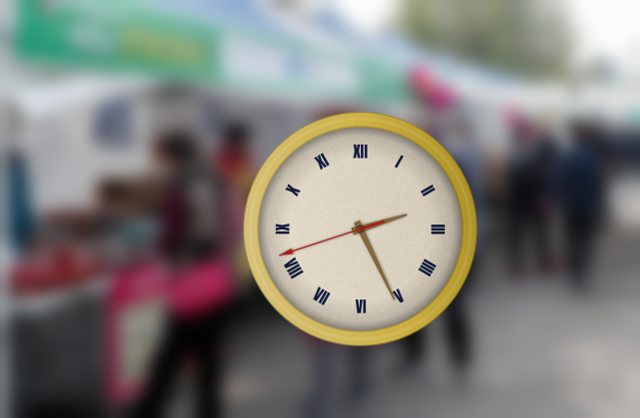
2:25:42
